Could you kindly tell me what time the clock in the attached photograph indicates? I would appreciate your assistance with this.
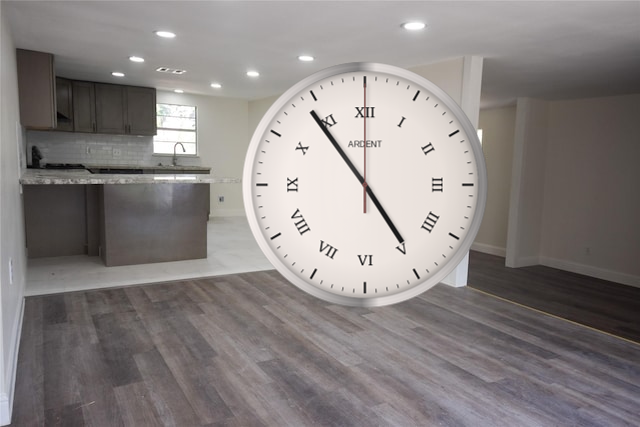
4:54:00
